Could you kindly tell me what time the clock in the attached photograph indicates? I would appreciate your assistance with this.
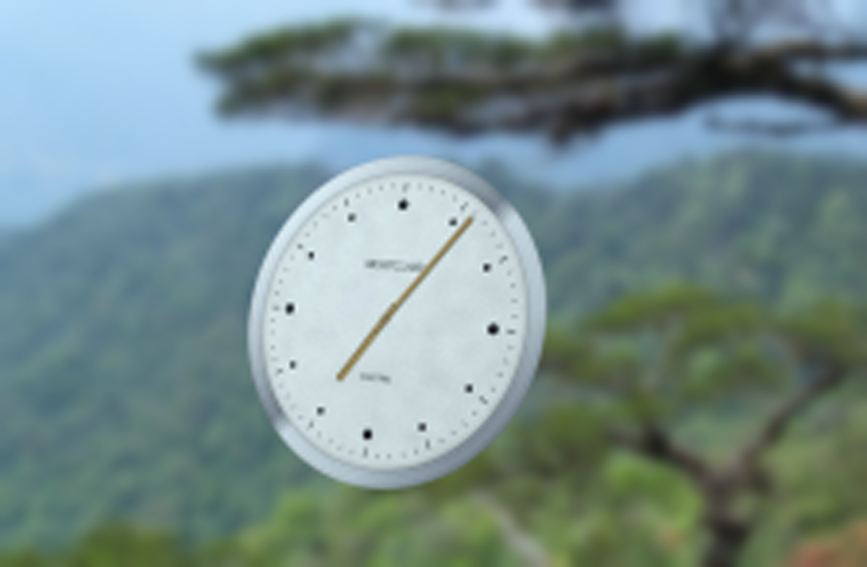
7:06
